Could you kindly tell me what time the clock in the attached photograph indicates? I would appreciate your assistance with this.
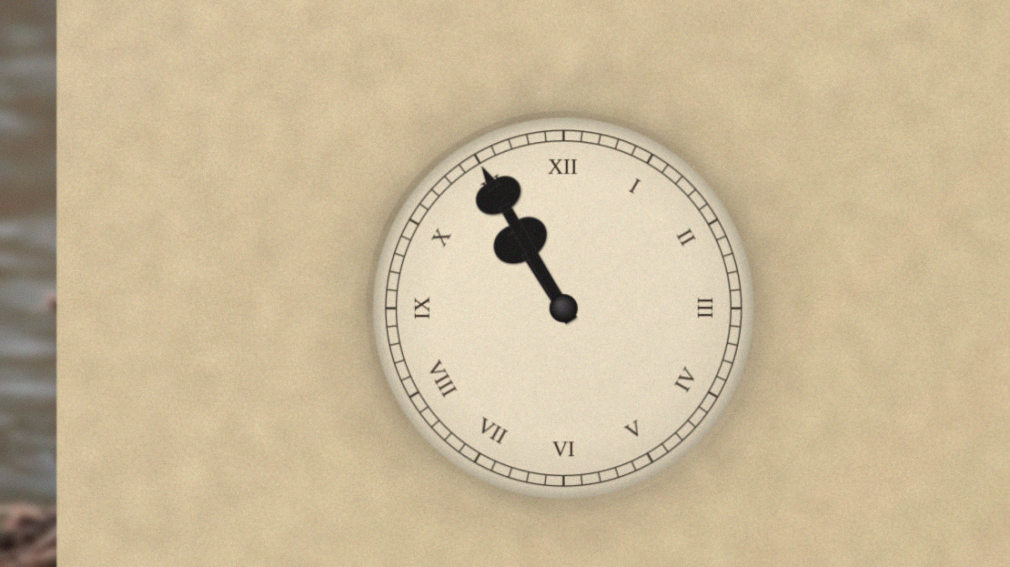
10:55
